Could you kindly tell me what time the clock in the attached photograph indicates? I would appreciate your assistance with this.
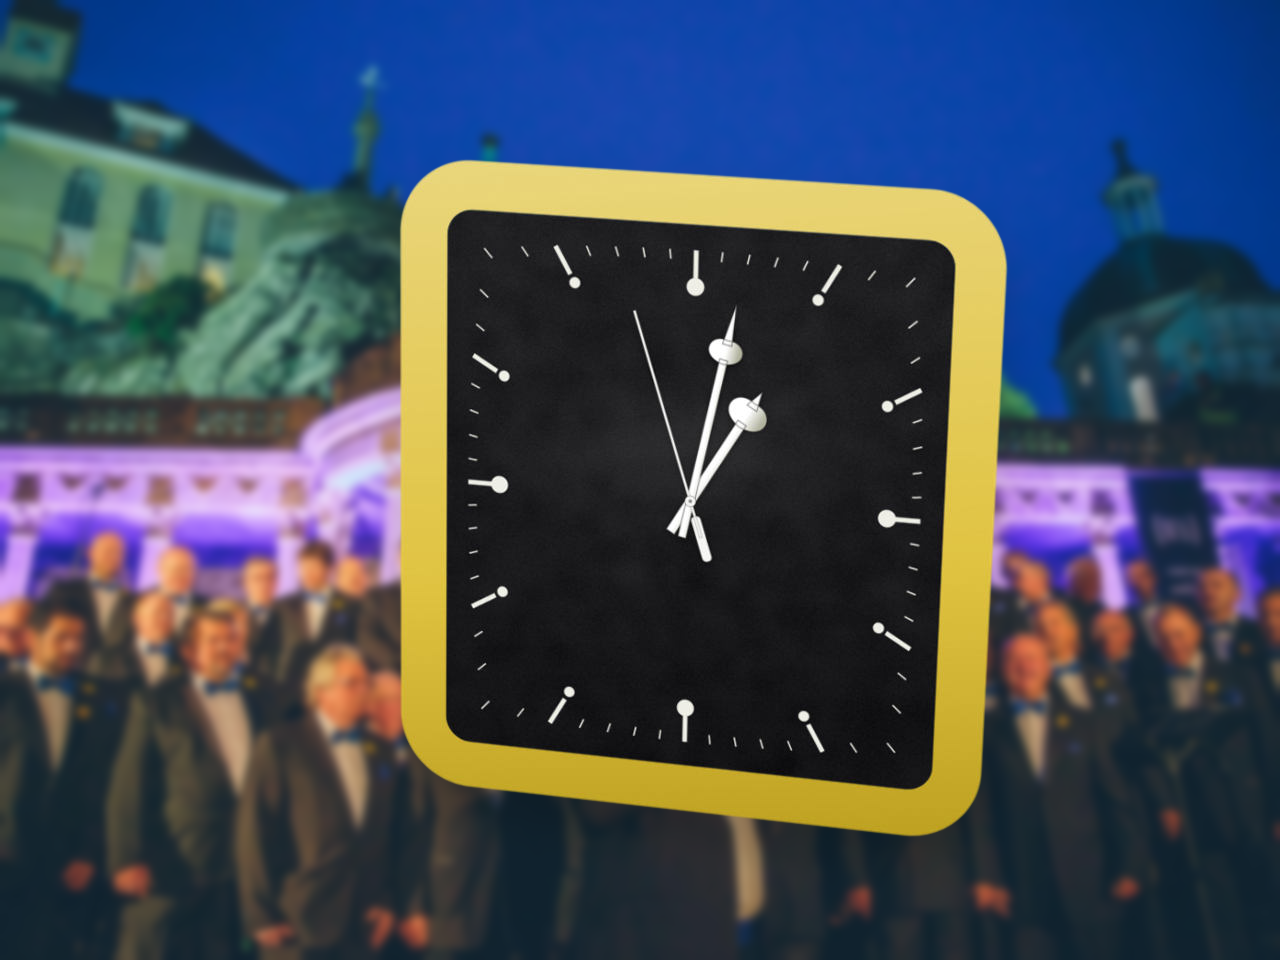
1:01:57
